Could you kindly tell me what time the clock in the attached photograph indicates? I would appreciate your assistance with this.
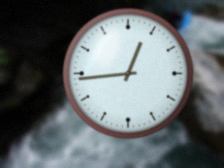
12:44
